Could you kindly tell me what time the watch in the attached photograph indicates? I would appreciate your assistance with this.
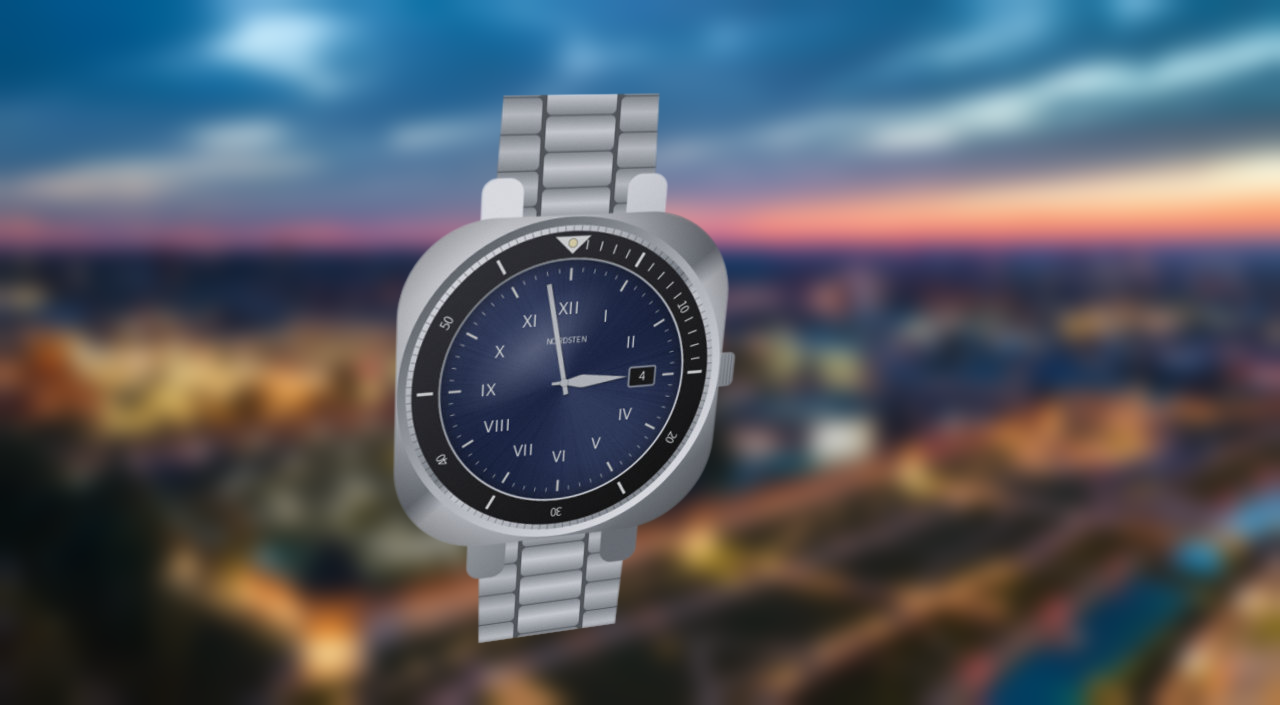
2:58
